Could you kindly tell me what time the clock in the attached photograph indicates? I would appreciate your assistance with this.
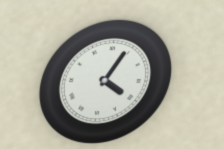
4:04
